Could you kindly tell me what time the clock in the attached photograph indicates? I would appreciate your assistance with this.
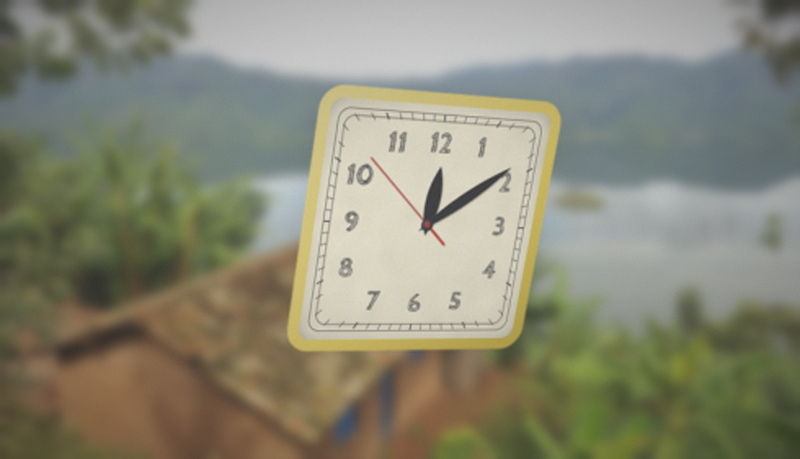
12:08:52
